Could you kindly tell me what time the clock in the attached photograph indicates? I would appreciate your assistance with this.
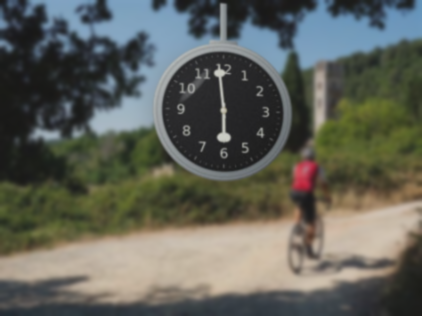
5:59
